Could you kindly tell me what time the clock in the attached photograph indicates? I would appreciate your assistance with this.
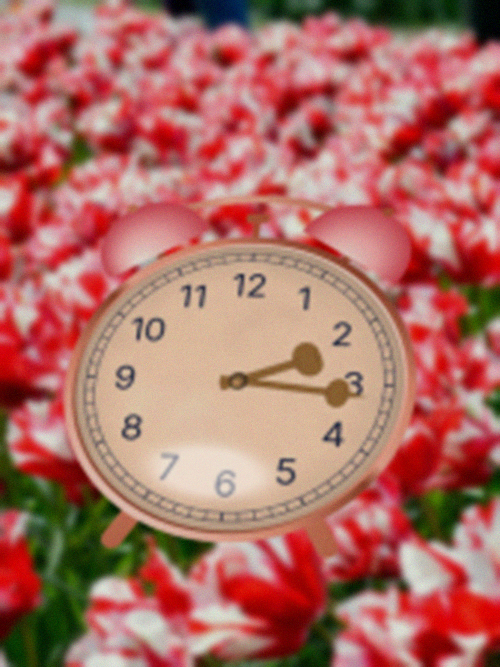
2:16
